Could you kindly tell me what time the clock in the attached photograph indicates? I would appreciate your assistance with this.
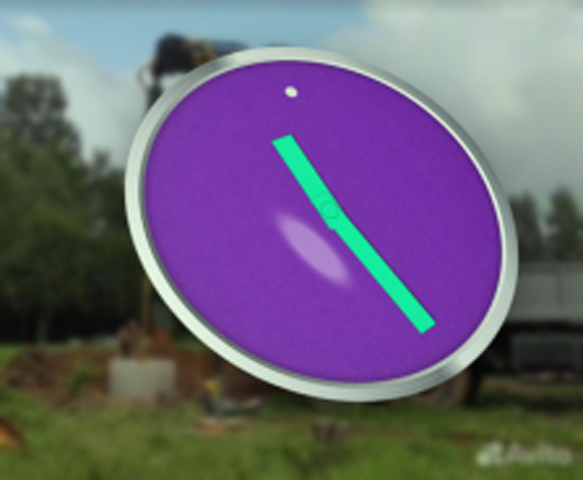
11:26
